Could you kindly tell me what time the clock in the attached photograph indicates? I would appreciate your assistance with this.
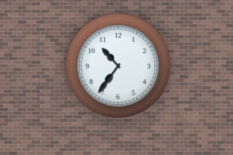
10:36
